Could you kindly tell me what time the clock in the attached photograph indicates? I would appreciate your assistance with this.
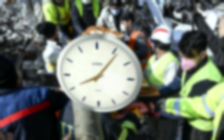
8:06
